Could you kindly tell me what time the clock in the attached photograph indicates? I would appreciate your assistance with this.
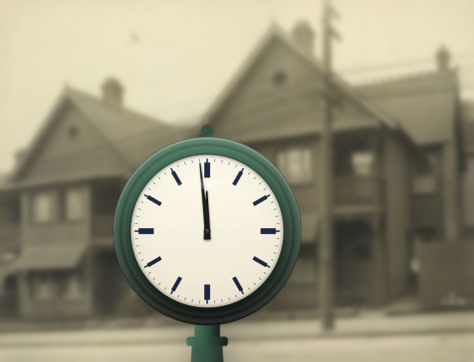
11:59
